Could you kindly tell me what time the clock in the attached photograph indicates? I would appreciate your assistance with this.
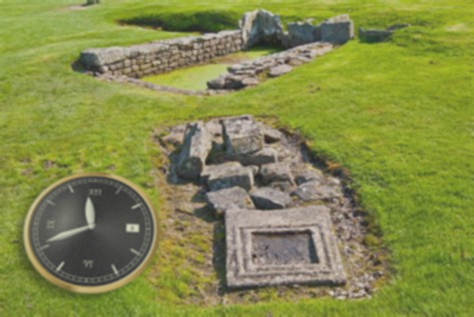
11:41
